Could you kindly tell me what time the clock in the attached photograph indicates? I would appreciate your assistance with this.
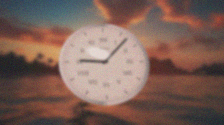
9:07
